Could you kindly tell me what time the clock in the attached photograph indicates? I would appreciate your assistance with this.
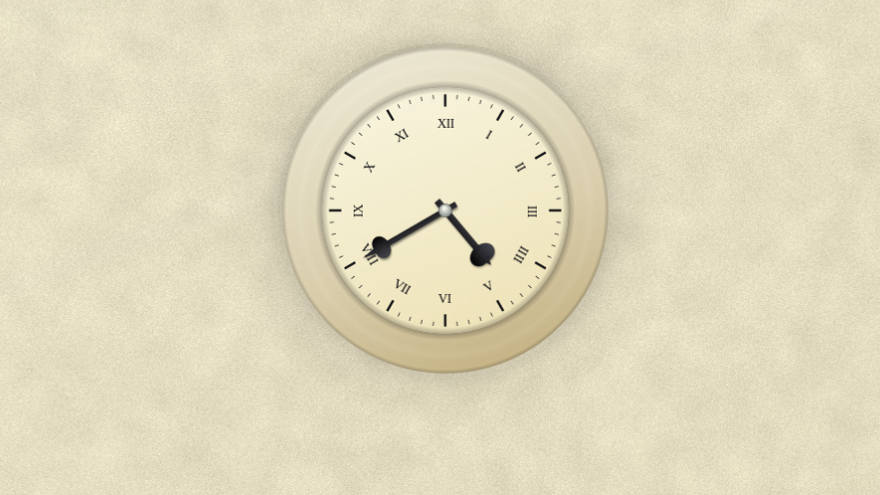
4:40
